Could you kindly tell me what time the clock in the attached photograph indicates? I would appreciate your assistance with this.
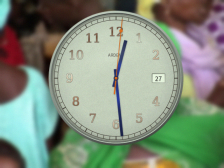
12:29:01
